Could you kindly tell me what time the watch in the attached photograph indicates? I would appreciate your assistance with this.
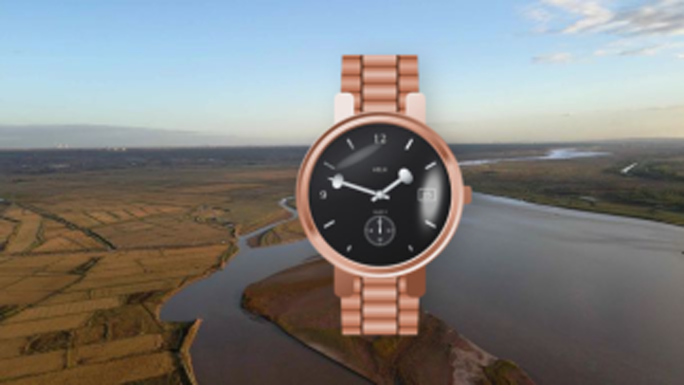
1:48
